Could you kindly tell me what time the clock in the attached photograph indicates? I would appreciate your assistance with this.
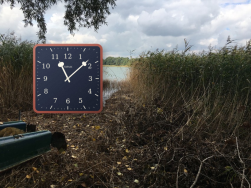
11:08
